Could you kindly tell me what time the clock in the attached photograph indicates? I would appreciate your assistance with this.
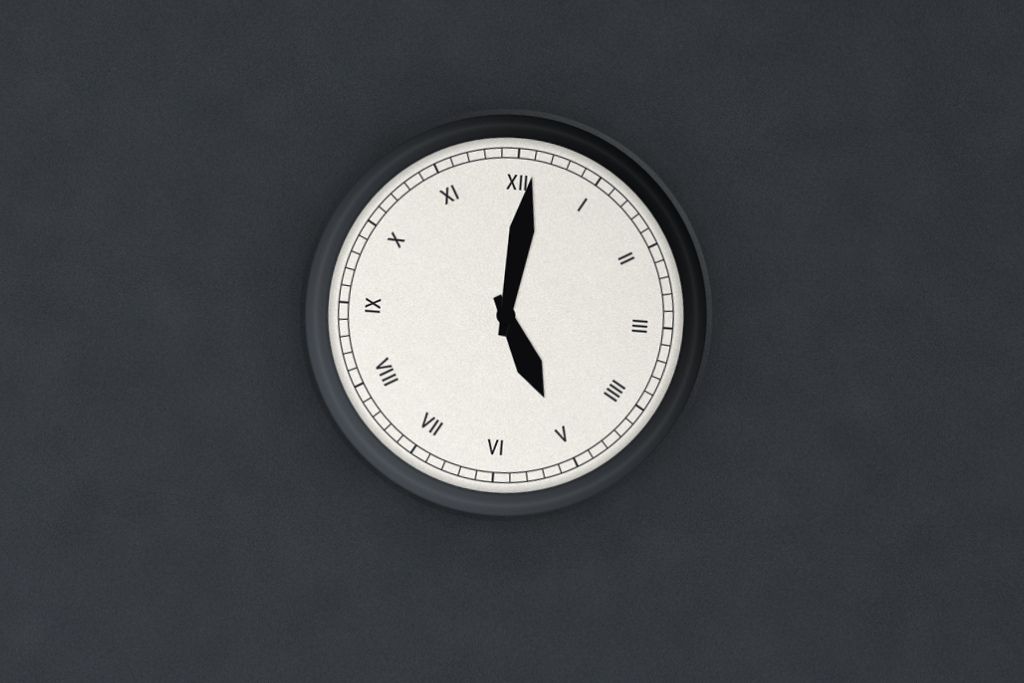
5:01
